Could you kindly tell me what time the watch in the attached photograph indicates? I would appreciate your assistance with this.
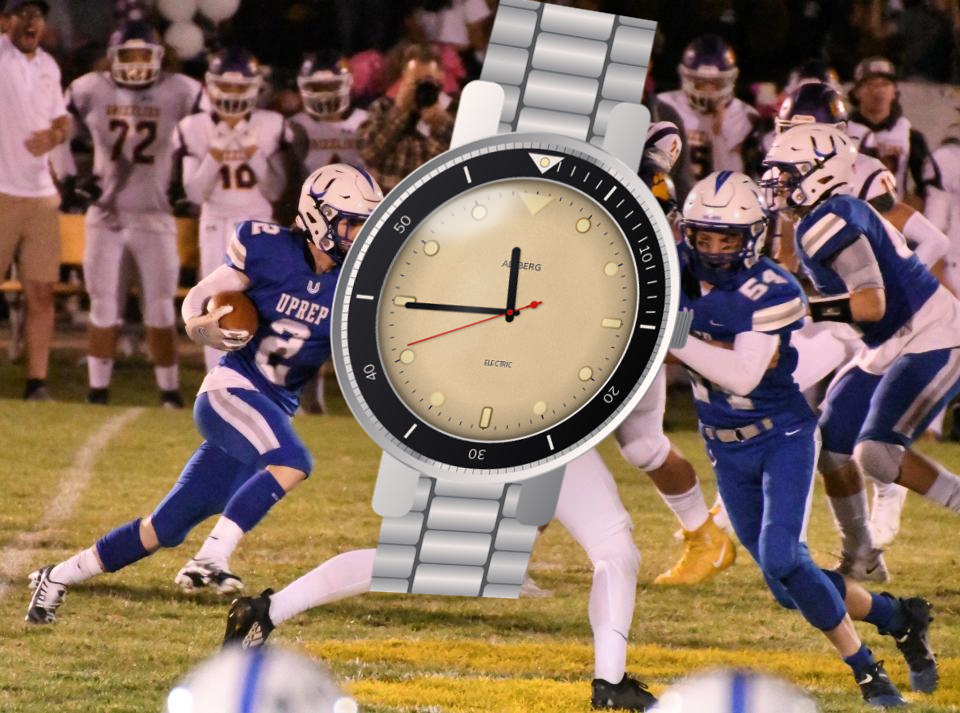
11:44:41
